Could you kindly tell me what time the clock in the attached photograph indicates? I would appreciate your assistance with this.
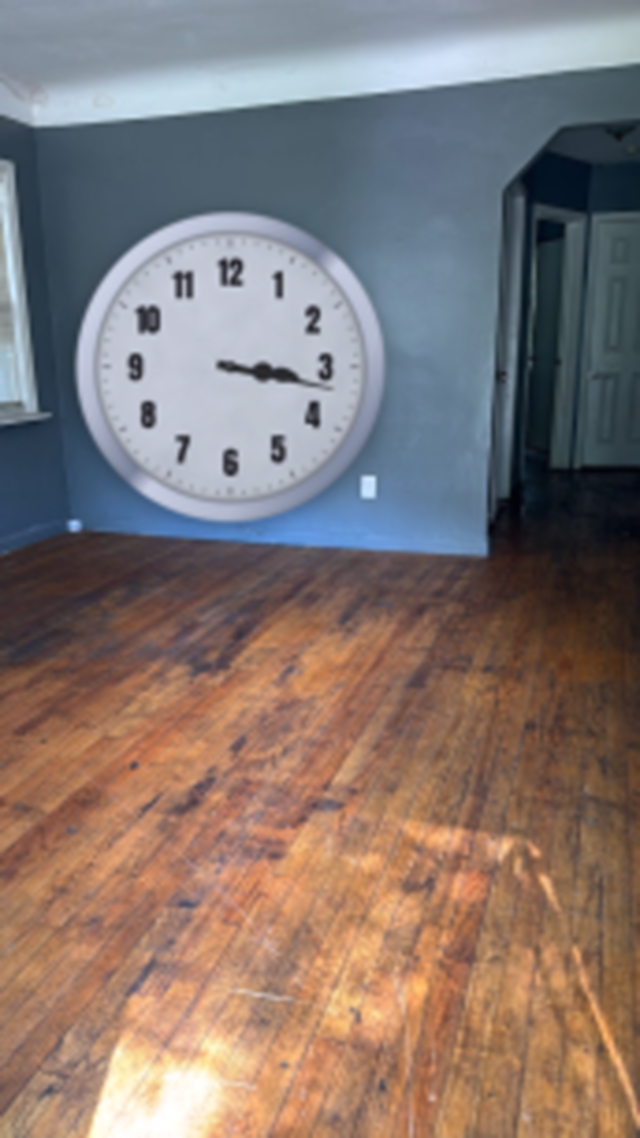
3:17
